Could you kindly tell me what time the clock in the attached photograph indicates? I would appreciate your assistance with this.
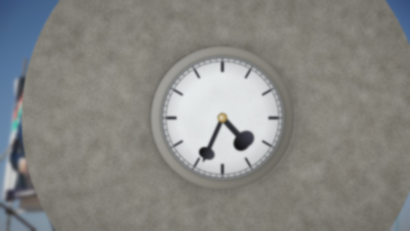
4:34
